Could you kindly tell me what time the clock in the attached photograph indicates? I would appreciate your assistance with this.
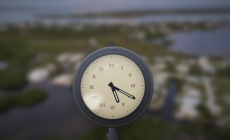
5:20
